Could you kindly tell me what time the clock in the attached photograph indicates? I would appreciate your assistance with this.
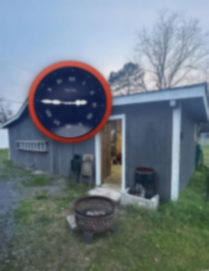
2:45
